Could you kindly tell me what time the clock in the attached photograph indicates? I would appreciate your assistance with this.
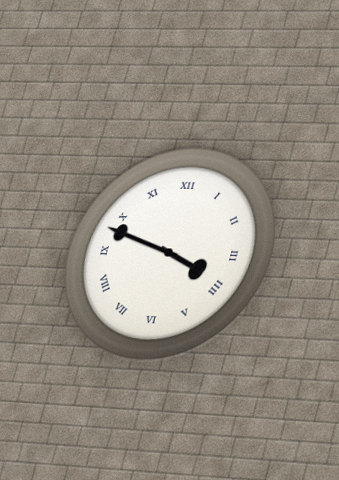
3:48
